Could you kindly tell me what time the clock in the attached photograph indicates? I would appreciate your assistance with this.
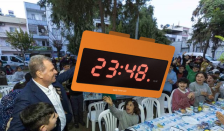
23:48
